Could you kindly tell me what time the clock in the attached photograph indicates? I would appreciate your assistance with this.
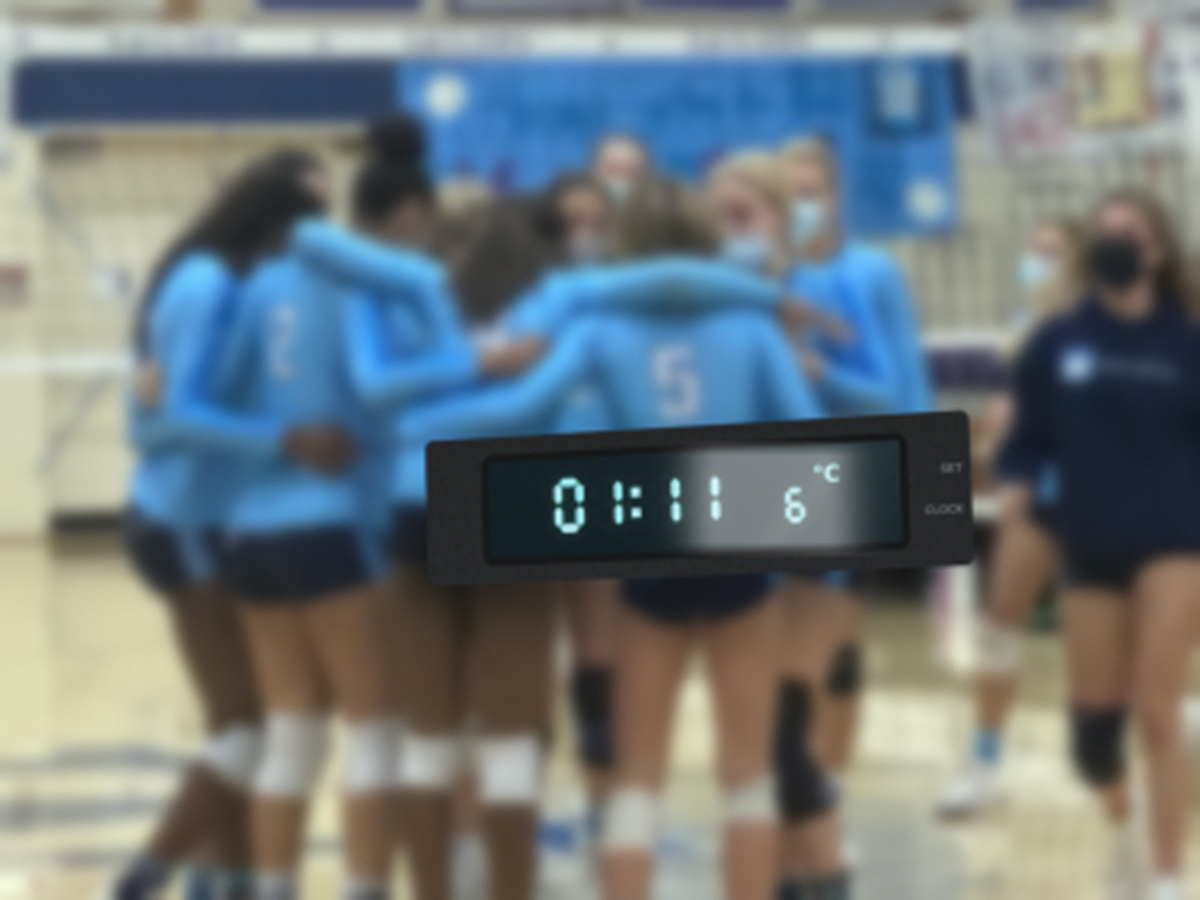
1:11
